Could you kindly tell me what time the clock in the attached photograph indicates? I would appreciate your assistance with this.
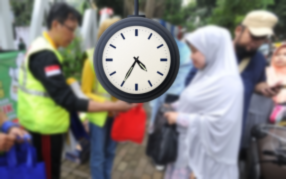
4:35
